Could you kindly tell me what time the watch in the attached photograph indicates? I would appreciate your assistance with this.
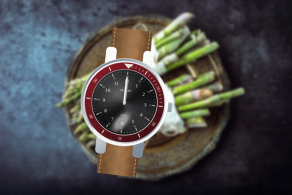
12:00
